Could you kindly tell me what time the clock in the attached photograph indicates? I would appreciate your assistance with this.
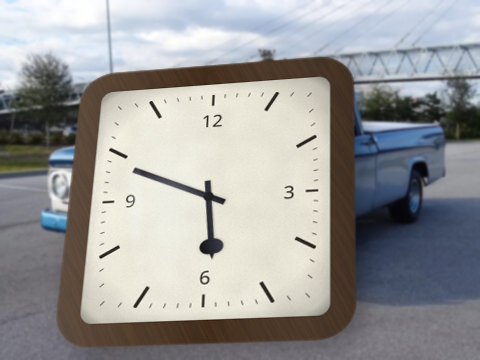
5:49
